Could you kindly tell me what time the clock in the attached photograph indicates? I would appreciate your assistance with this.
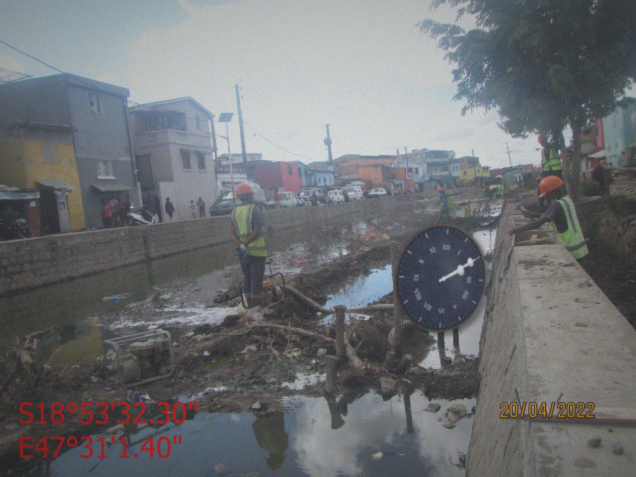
2:10
